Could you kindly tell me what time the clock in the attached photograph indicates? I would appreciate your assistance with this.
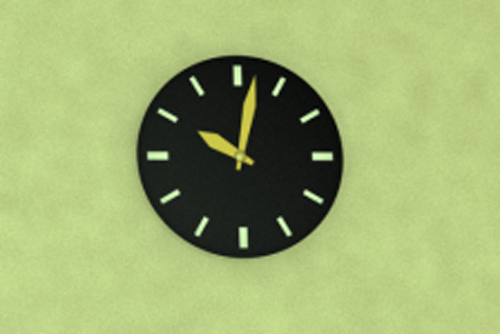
10:02
